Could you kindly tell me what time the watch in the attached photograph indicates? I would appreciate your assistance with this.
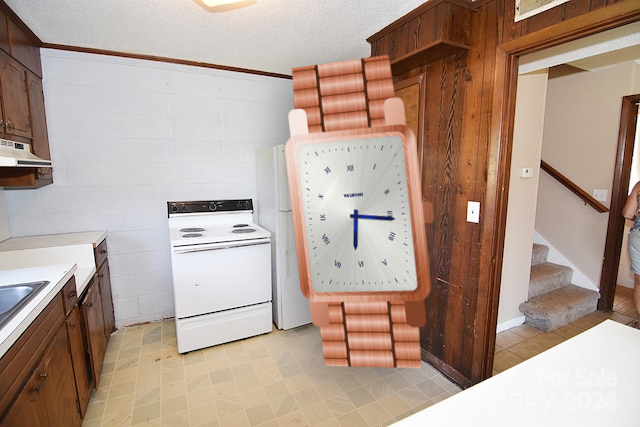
6:16
